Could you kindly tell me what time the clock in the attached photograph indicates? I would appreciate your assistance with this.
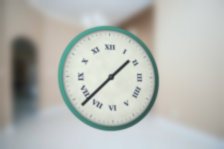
1:38
